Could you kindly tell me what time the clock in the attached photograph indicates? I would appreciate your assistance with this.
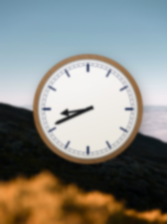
8:41
